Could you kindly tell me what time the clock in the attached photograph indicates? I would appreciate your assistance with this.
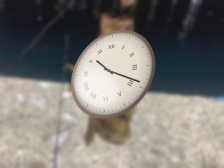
10:19
